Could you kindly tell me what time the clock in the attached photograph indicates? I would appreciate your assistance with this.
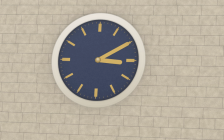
3:10
